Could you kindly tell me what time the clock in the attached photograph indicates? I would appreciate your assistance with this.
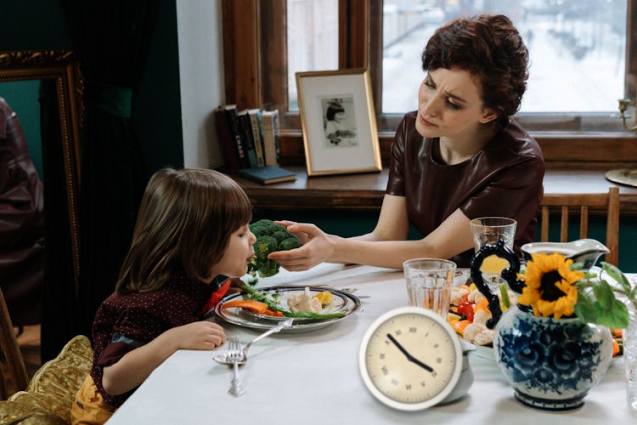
3:52
